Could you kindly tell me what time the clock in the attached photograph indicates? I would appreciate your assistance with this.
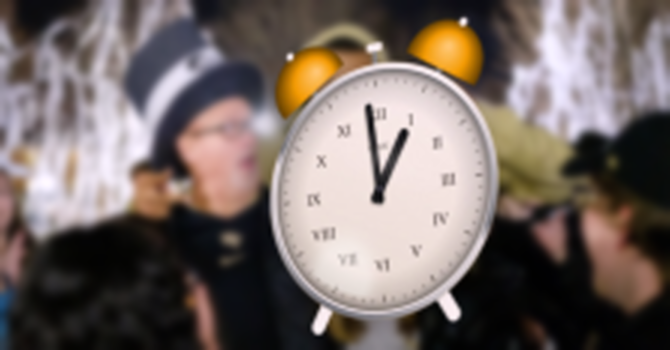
12:59
